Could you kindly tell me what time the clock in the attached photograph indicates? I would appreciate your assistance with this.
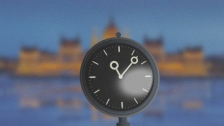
11:07
